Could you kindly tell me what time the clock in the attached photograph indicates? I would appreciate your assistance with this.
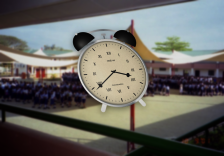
3:39
